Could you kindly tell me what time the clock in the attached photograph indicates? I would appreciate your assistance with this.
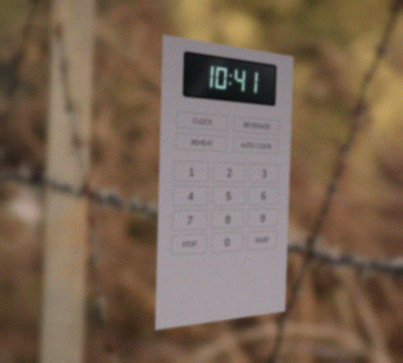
10:41
